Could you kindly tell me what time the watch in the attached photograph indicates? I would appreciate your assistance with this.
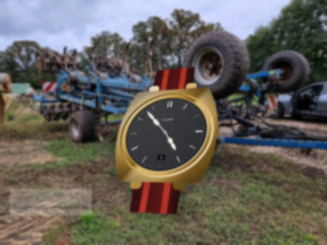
4:53
